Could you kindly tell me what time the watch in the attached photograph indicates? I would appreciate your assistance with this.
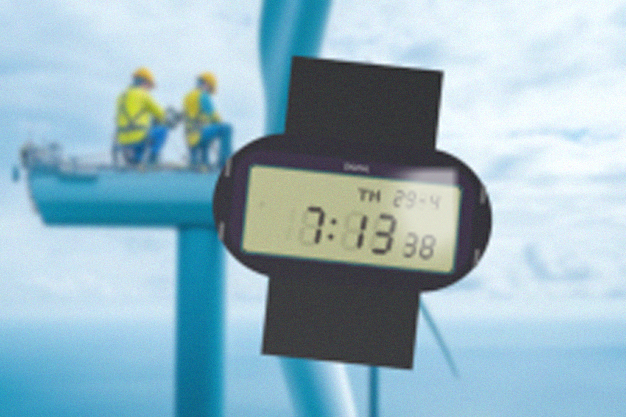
7:13:38
